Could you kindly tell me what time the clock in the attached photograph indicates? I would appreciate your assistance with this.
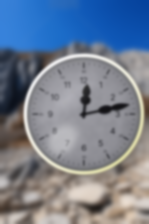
12:13
